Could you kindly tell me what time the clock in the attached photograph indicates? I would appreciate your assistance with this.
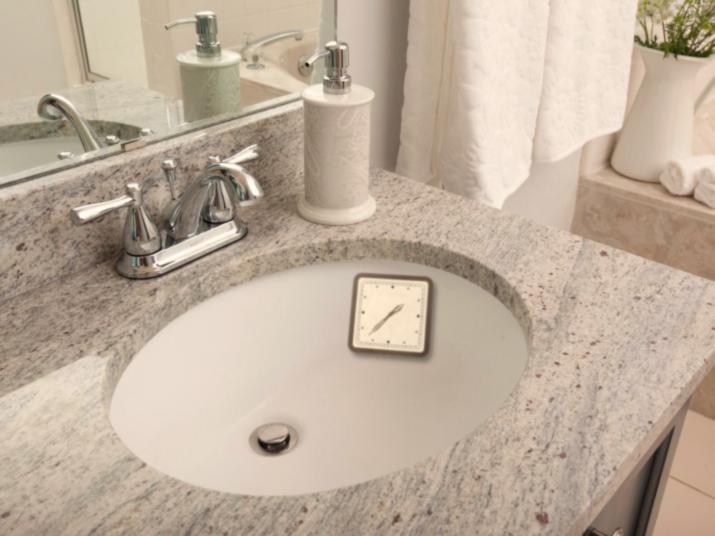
1:37
